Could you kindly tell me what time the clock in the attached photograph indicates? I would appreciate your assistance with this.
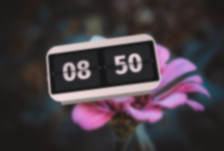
8:50
